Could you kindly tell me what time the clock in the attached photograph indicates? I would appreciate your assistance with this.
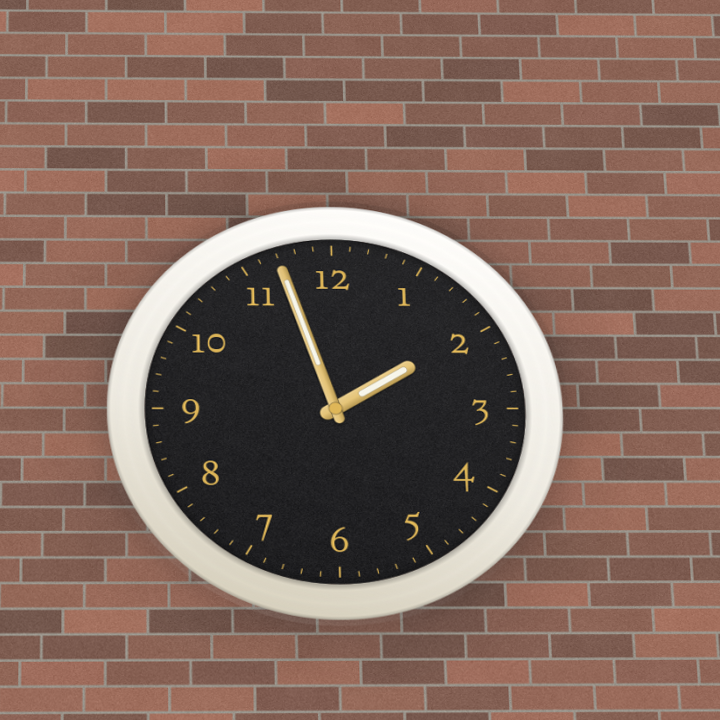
1:57
